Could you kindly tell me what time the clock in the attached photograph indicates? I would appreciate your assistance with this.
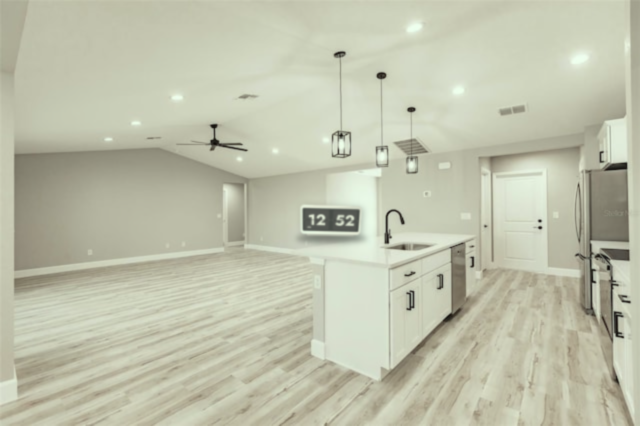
12:52
